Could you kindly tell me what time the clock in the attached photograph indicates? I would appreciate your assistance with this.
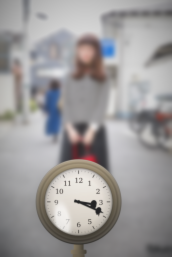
3:19
